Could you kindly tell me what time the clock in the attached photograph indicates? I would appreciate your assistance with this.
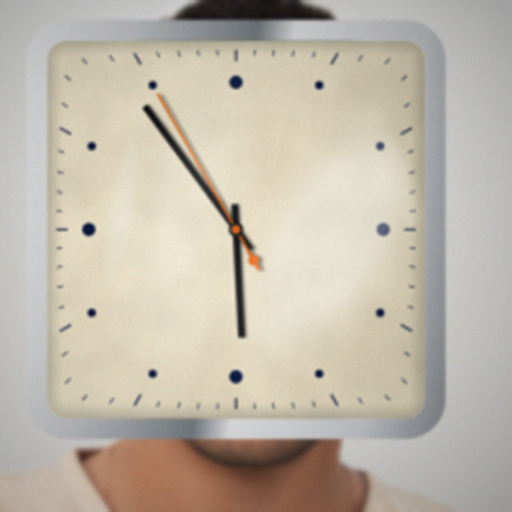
5:53:55
